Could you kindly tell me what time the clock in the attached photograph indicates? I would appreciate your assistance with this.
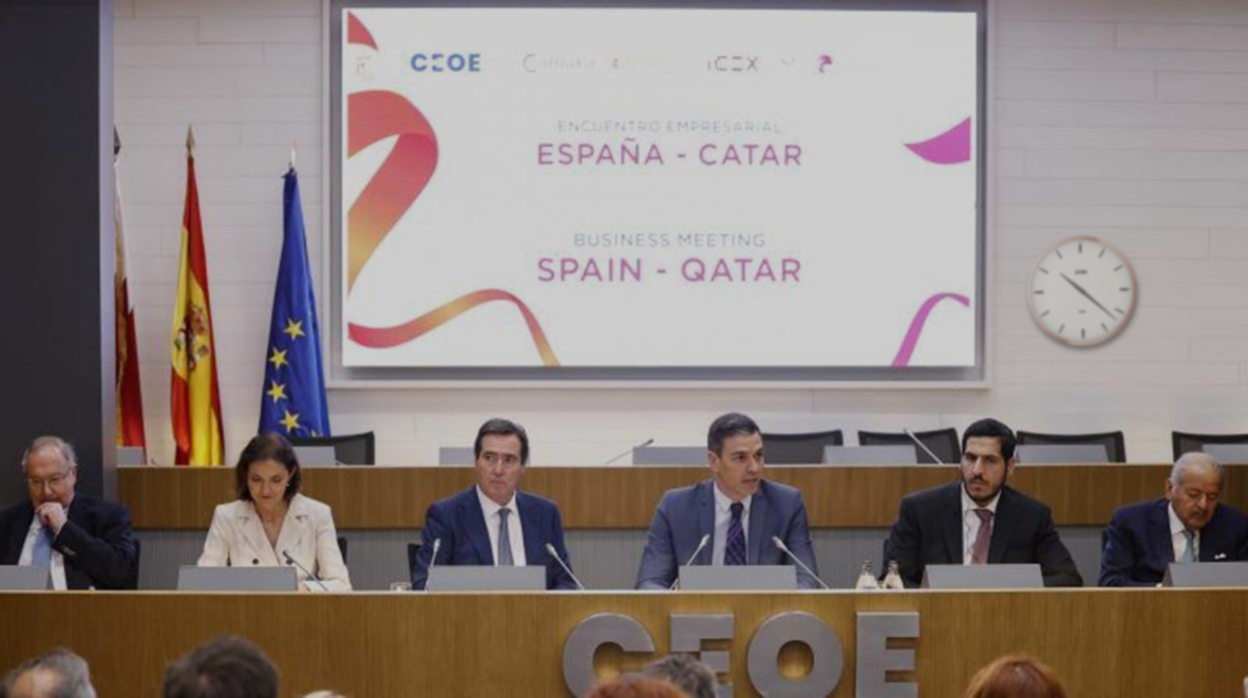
10:22
